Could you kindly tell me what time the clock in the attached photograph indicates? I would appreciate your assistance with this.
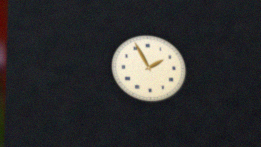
1:56
